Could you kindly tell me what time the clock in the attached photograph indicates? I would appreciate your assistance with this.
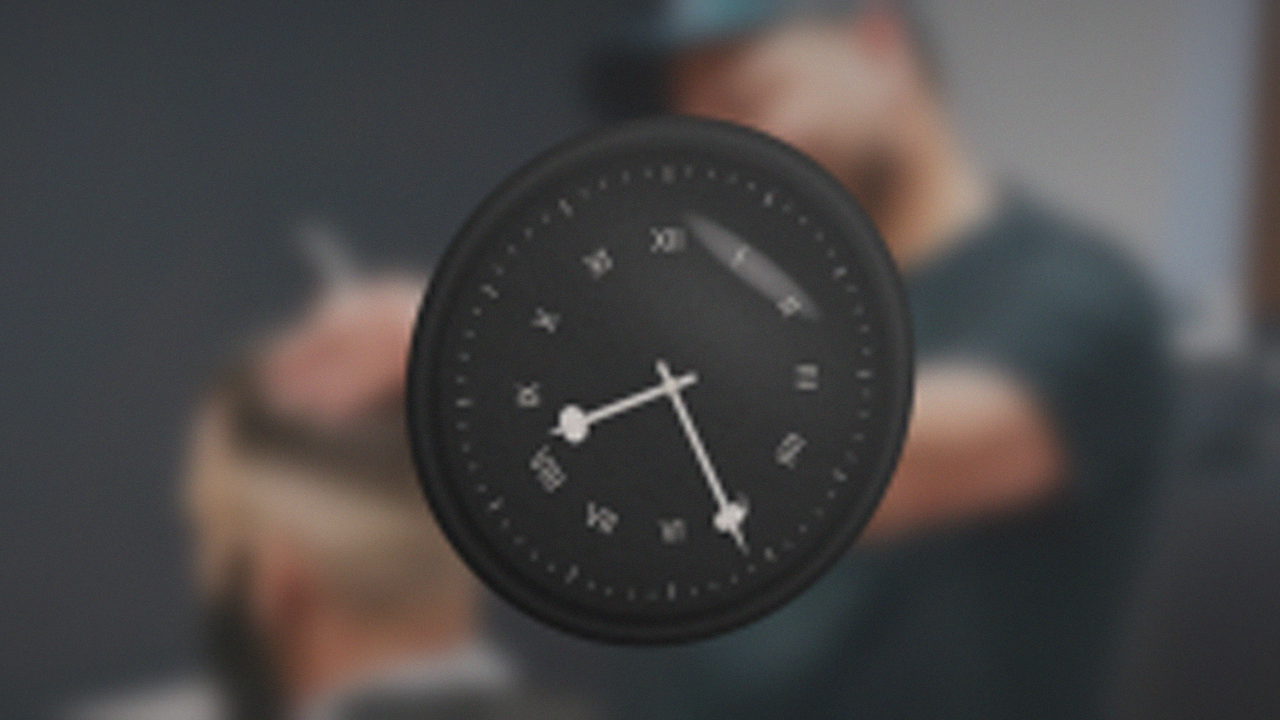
8:26
